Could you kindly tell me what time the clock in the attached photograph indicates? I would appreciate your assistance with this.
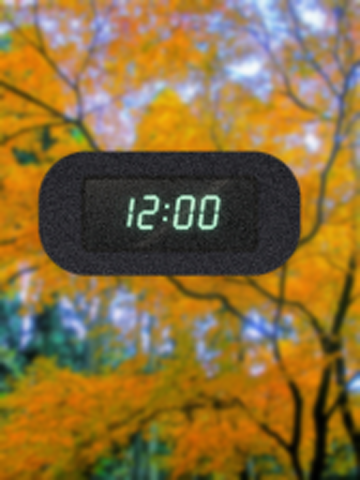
12:00
